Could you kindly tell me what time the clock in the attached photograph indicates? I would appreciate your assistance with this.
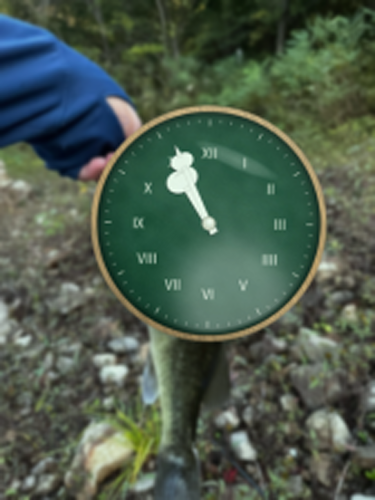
10:56
